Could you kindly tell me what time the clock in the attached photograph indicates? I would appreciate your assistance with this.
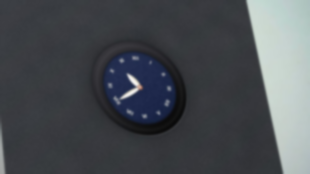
10:40
